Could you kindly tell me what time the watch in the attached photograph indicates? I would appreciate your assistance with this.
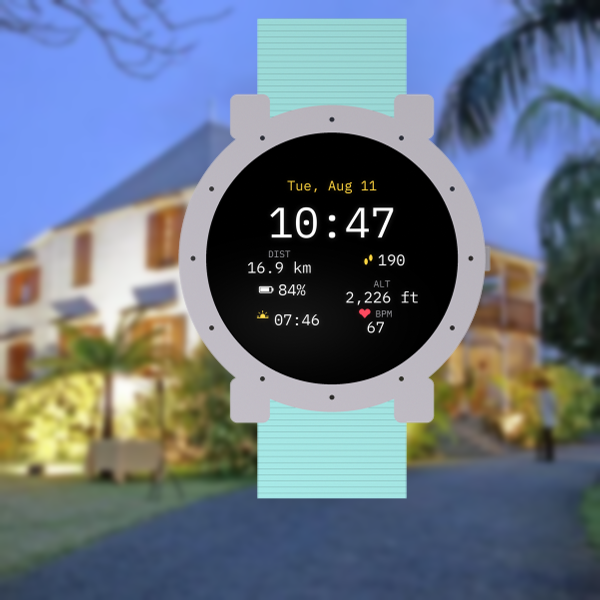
10:47
